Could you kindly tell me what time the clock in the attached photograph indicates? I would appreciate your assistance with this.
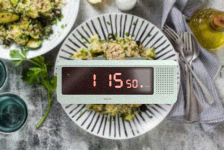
1:15:50
